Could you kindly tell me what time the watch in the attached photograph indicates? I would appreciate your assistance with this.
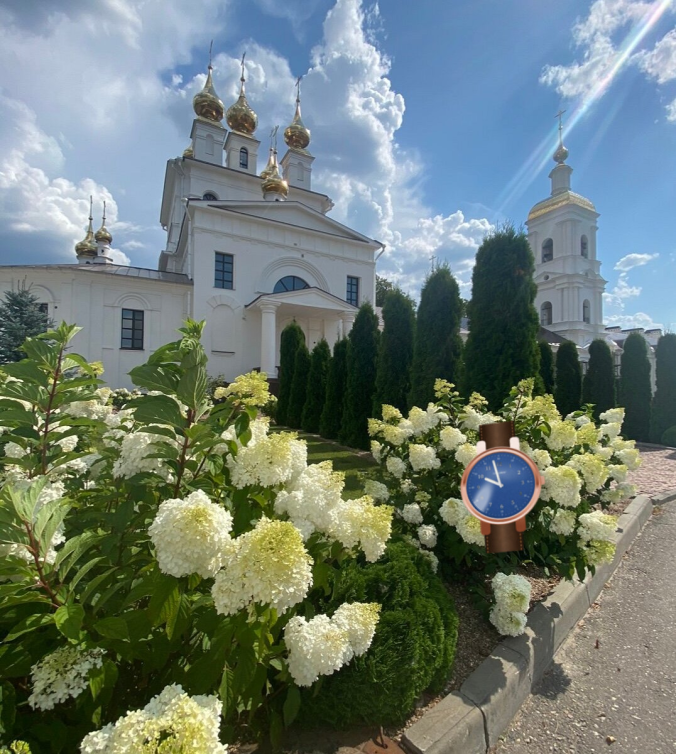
9:58
